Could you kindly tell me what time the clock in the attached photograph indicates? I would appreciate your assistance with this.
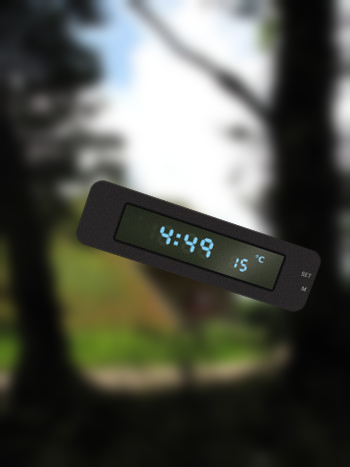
4:49
